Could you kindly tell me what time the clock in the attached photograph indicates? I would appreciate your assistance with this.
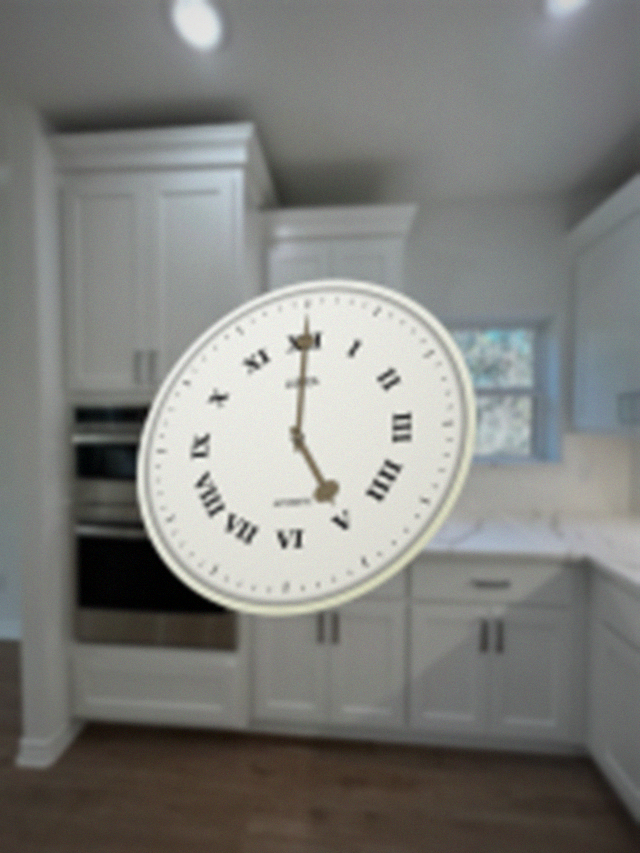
5:00
